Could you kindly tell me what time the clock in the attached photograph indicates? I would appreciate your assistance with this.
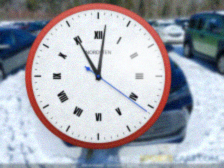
11:01:21
